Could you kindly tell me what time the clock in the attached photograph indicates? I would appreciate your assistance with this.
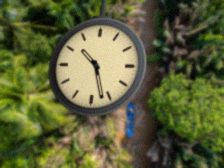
10:27
